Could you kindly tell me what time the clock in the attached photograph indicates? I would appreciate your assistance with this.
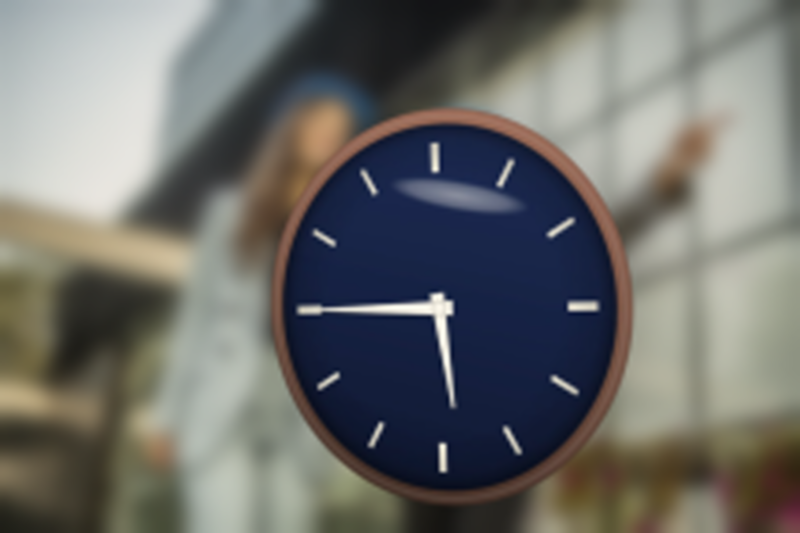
5:45
